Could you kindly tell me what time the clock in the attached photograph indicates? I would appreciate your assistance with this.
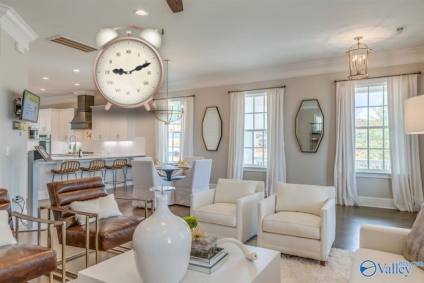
9:11
